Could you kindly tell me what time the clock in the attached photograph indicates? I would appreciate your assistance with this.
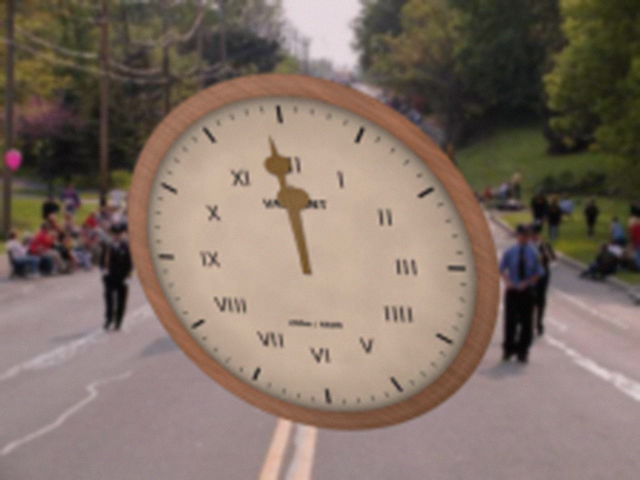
11:59
